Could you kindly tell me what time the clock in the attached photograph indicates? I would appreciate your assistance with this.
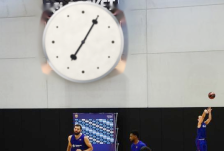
7:05
